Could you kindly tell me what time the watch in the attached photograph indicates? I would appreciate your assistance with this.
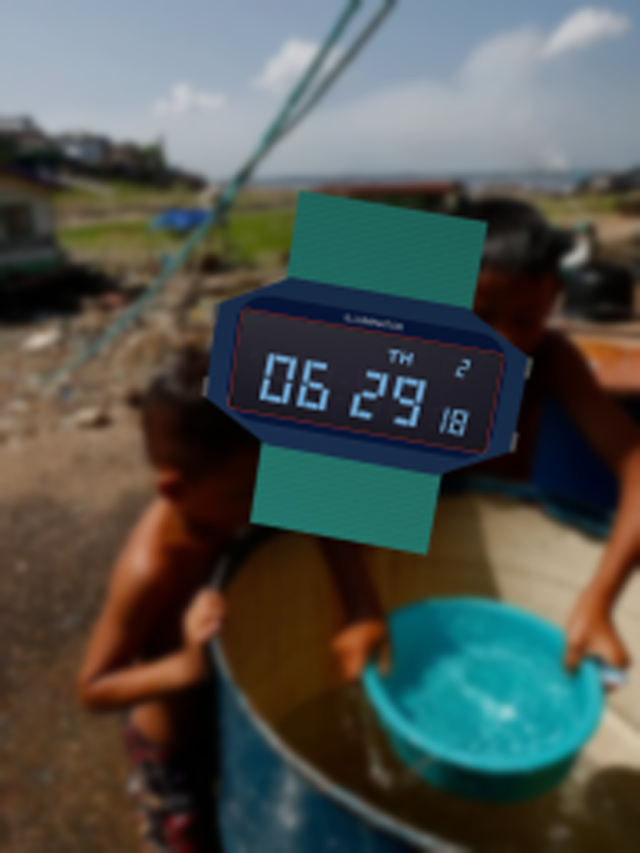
6:29:18
